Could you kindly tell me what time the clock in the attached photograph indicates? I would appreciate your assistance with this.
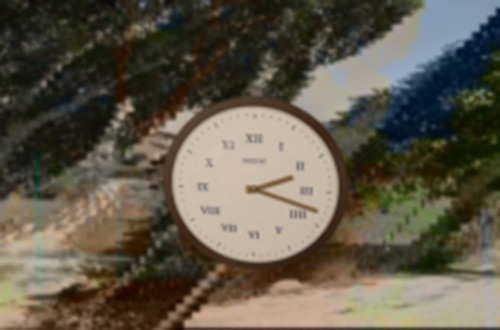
2:18
